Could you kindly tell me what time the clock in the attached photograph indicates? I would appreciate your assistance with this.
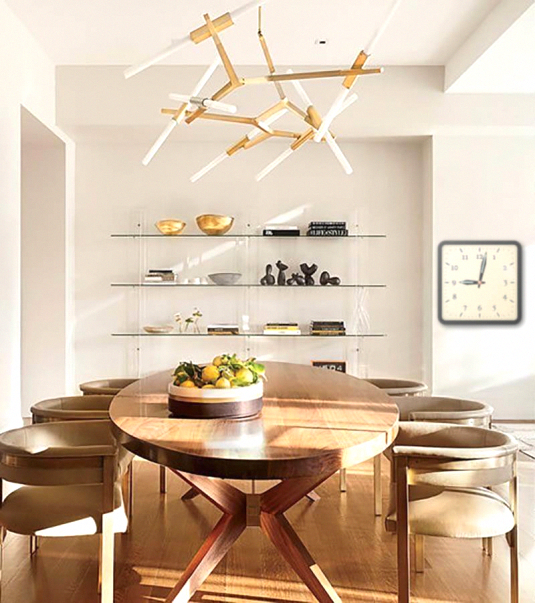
9:02
